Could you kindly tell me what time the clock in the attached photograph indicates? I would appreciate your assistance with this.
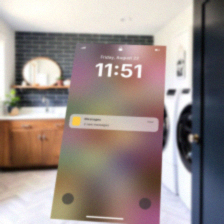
11:51
